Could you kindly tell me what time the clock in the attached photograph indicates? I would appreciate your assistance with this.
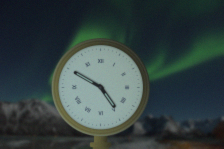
4:50
